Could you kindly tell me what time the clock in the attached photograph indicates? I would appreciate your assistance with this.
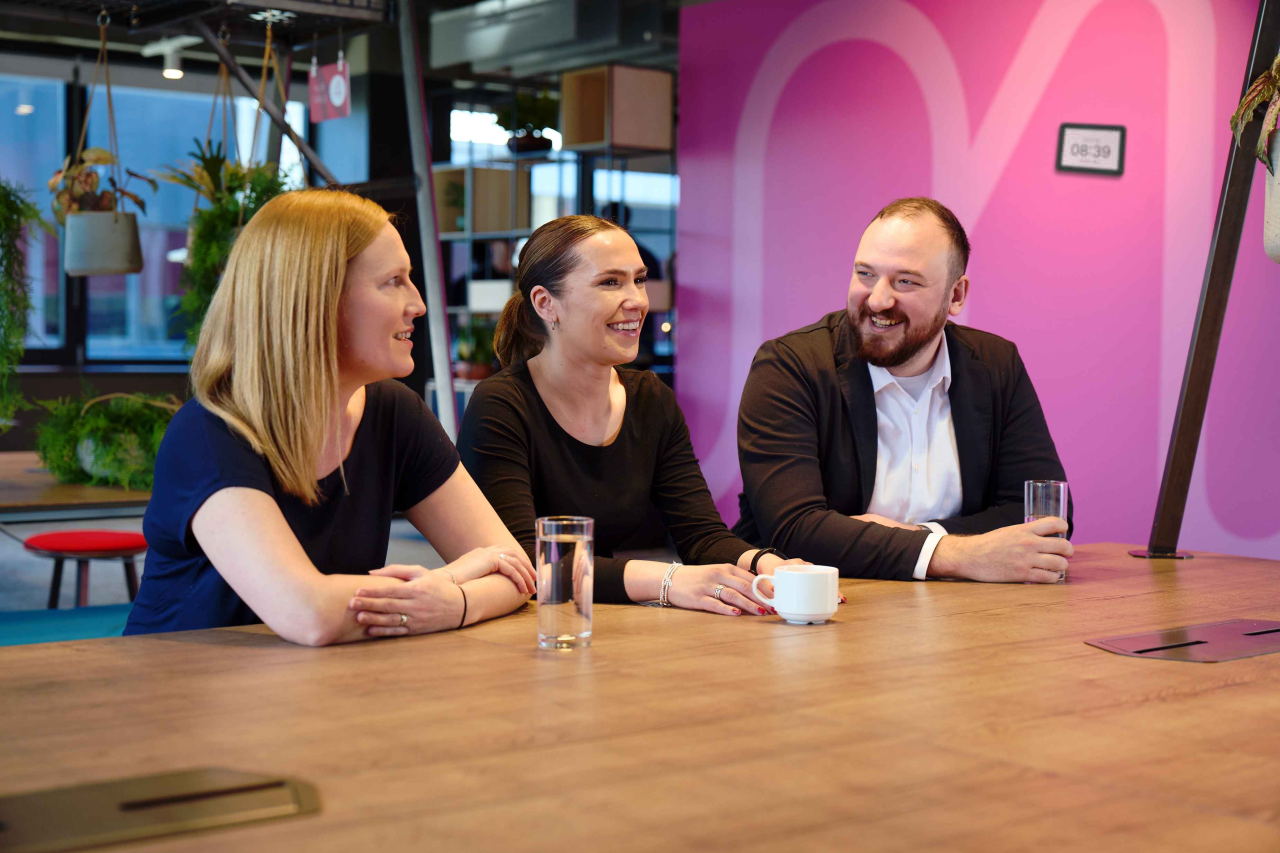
8:39
